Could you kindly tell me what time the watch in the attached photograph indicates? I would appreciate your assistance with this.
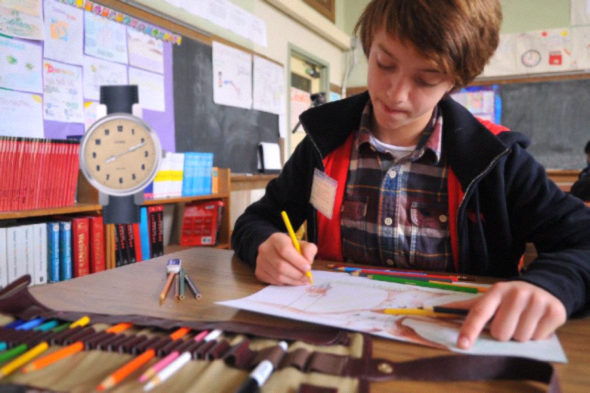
8:11
